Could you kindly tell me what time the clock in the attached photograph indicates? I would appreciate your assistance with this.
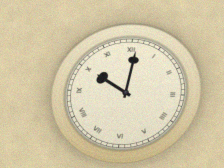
10:01
